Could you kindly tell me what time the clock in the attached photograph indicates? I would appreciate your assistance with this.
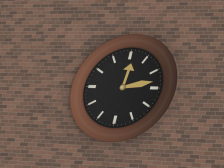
12:13
